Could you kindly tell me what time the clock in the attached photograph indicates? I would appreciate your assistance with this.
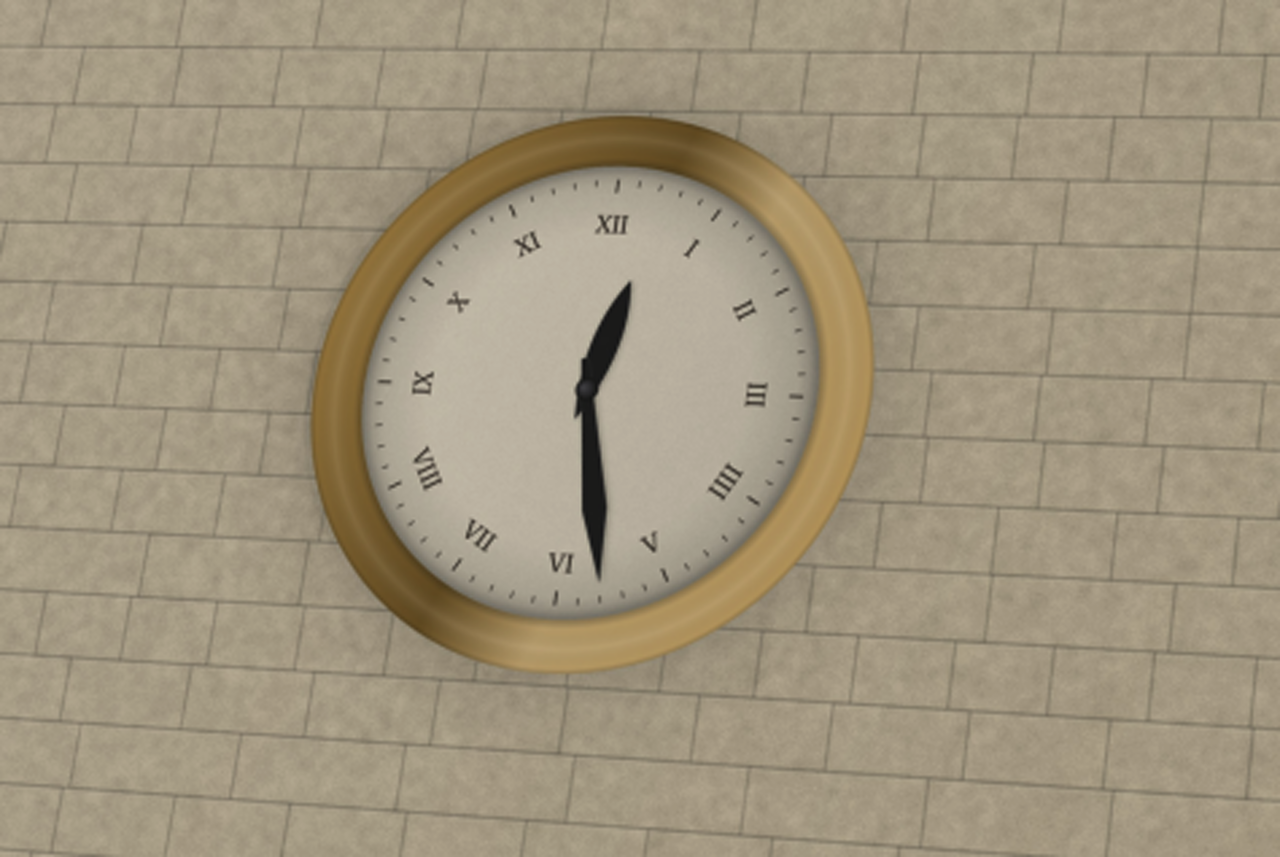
12:28
